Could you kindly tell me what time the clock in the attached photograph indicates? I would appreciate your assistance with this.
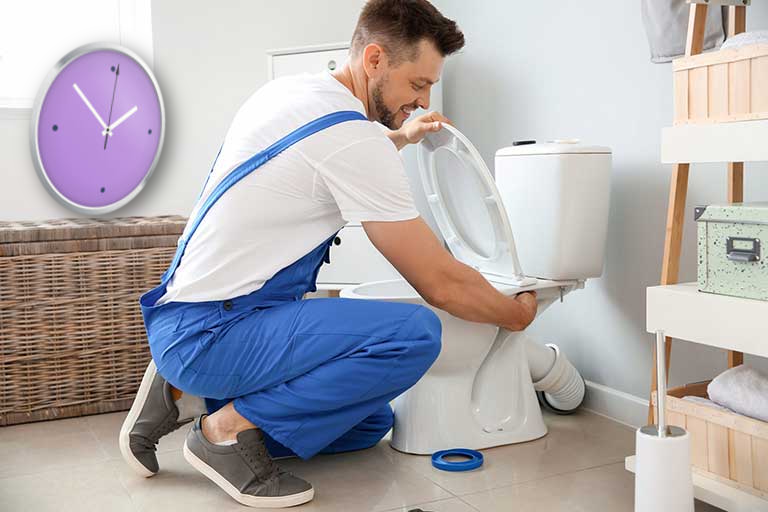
1:52:01
